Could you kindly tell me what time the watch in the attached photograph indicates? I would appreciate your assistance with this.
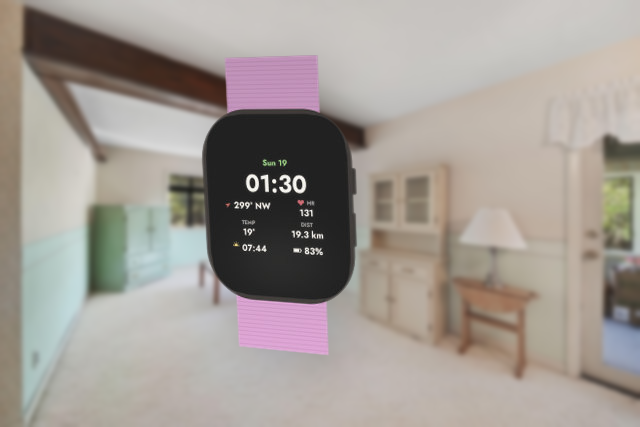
1:30
